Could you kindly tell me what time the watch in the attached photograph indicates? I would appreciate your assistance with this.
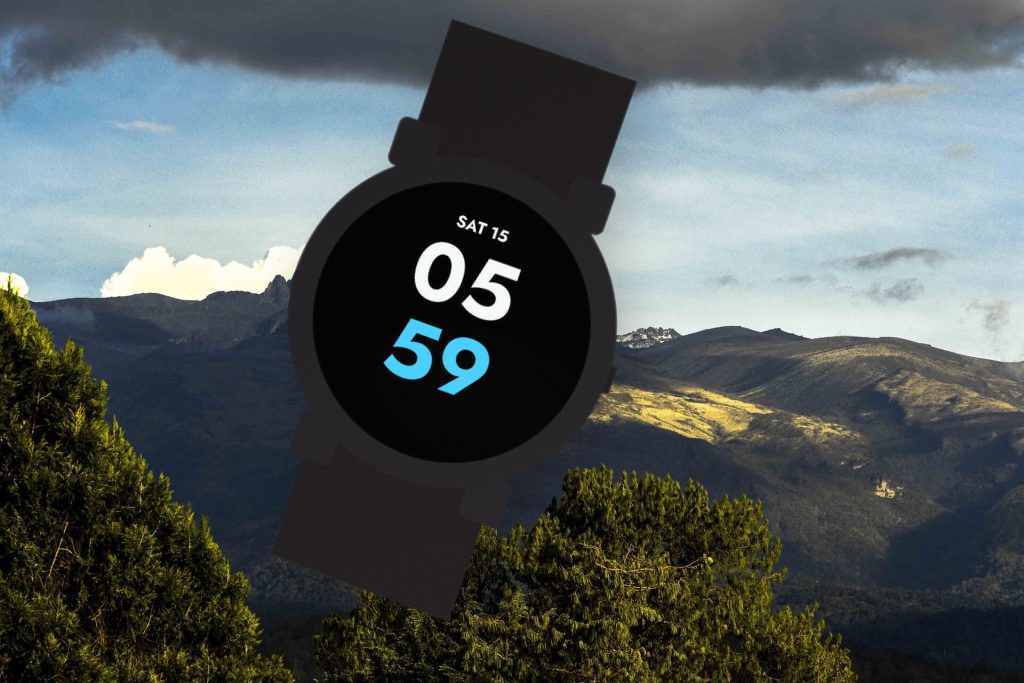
5:59
